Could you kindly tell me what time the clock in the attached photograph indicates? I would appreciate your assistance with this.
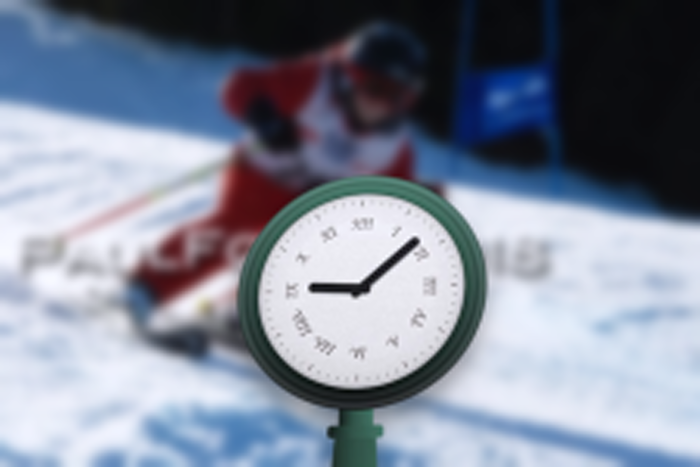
9:08
